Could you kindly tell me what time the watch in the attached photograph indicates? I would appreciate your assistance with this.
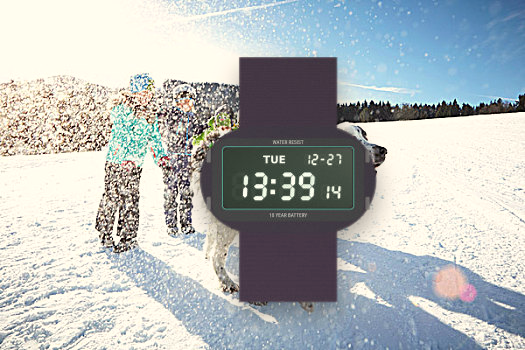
13:39:14
